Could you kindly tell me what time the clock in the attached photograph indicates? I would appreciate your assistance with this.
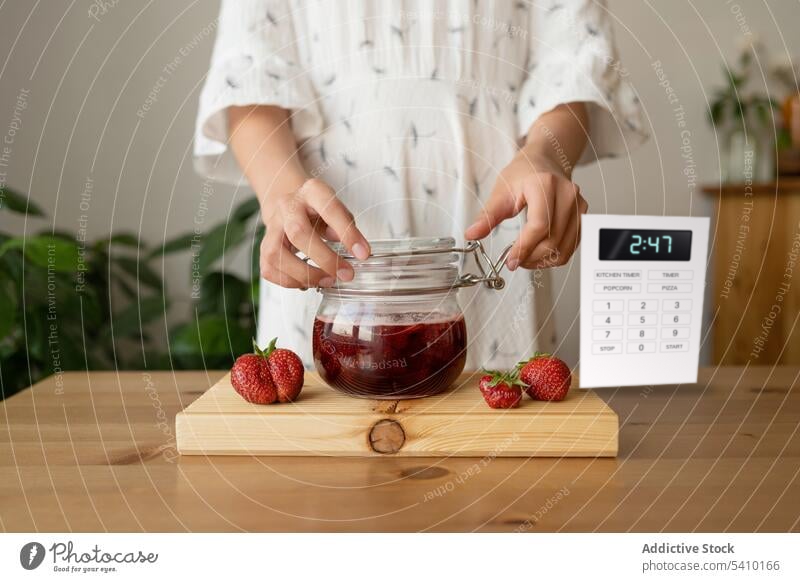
2:47
